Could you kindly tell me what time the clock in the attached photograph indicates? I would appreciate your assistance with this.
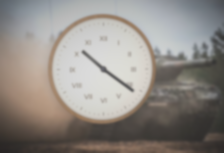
10:21
